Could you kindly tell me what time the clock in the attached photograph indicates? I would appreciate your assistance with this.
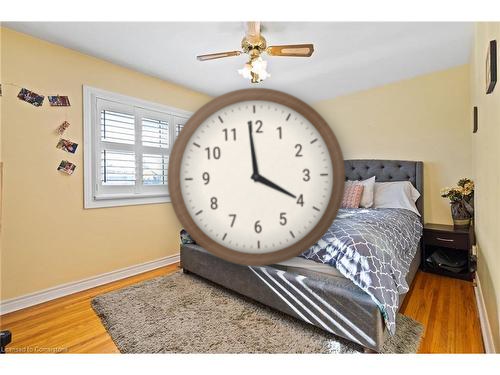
3:59
